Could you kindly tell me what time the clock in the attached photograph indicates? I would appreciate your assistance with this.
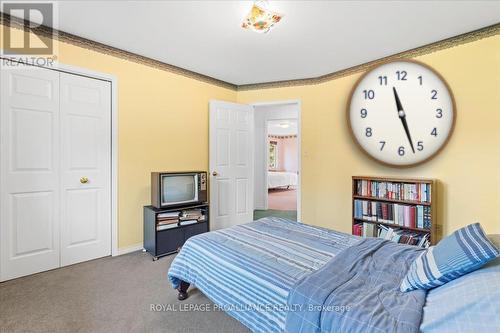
11:27
